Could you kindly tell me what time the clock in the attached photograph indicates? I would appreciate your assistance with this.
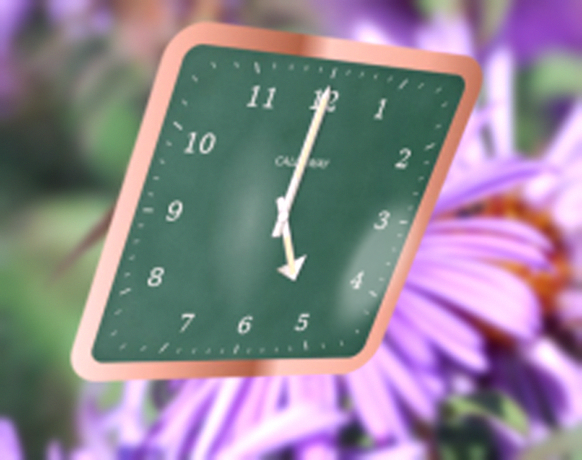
5:00
